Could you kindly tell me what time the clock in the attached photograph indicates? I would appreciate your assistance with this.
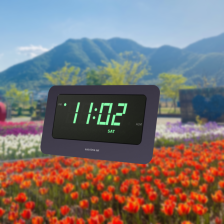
11:02
